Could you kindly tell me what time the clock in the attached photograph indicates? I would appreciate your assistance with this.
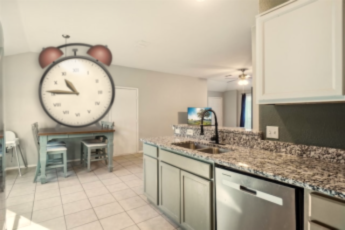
10:46
